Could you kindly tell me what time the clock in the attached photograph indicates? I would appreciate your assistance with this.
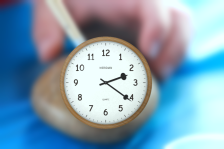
2:21
